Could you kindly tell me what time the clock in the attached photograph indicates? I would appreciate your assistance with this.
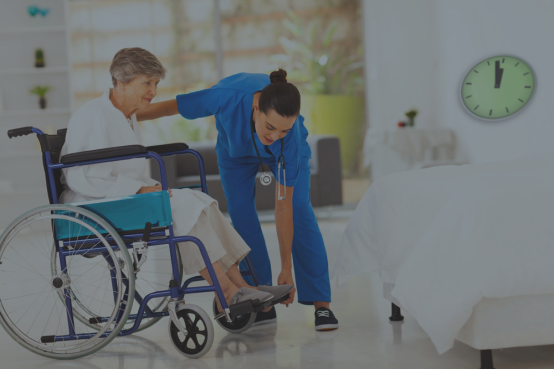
11:58
